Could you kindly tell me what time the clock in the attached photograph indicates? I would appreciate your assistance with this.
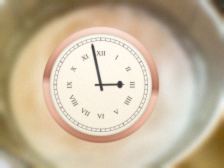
2:58
